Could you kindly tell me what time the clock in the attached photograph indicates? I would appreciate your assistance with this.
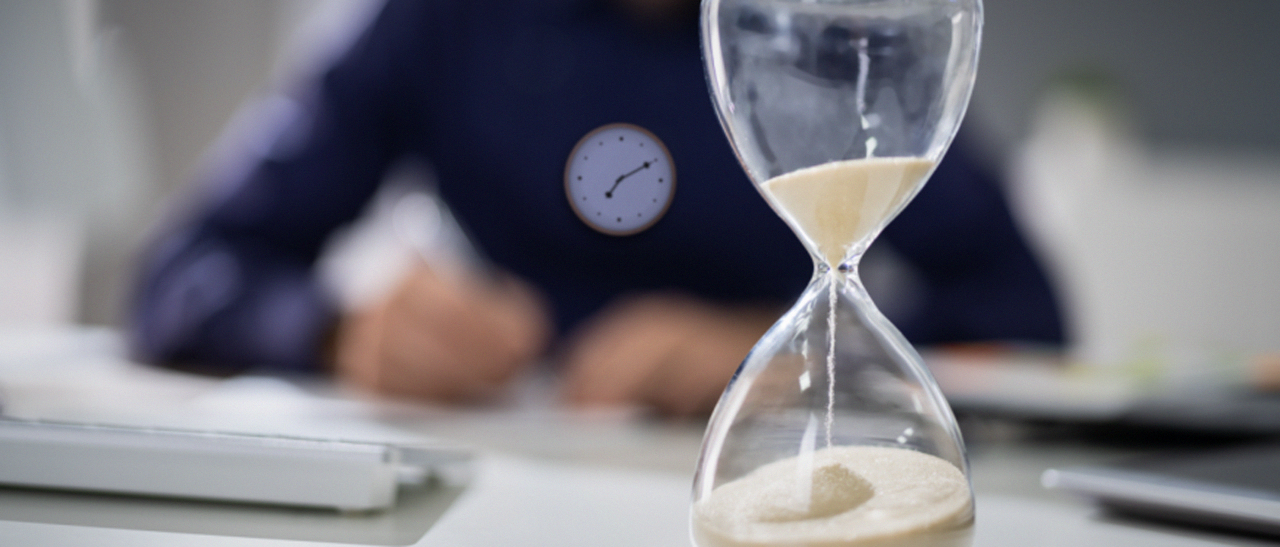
7:10
